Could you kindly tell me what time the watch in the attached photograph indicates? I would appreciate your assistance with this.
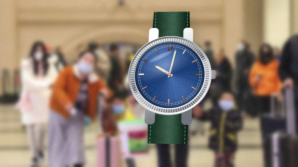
10:02
